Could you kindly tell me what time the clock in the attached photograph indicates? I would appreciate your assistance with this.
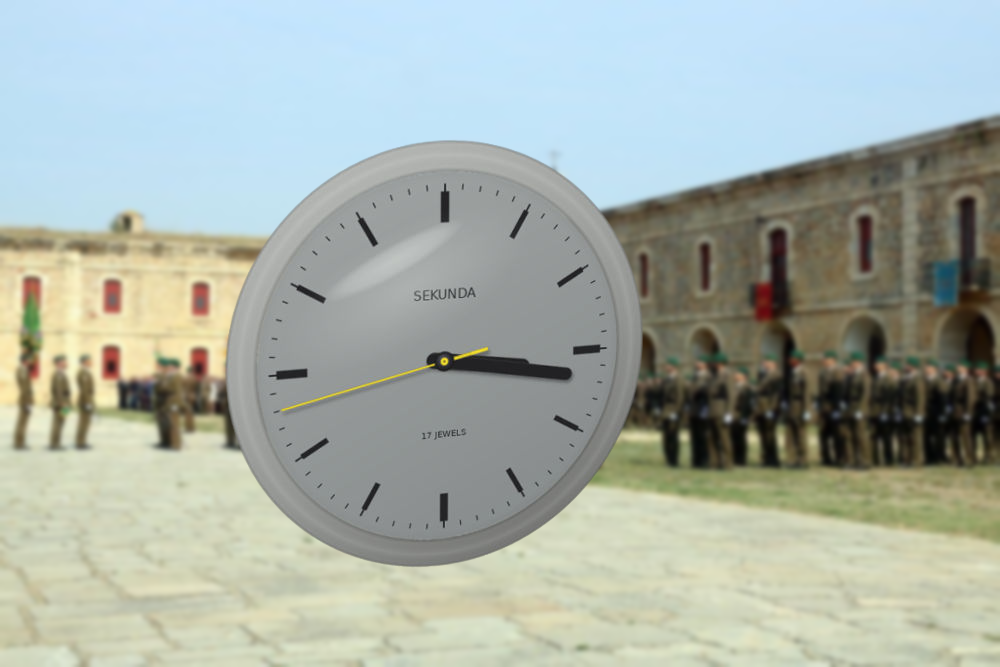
3:16:43
